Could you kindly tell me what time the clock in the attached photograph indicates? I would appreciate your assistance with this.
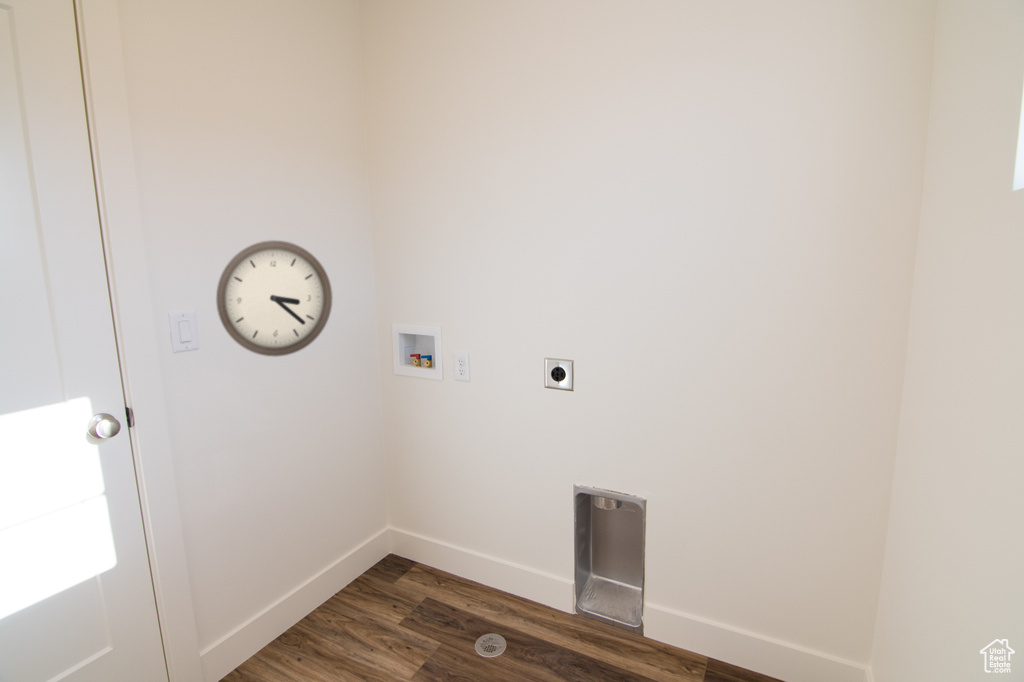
3:22
